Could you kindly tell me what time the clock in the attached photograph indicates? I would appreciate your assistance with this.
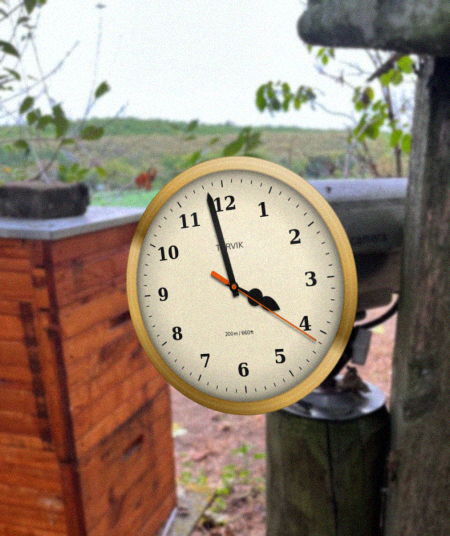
3:58:21
